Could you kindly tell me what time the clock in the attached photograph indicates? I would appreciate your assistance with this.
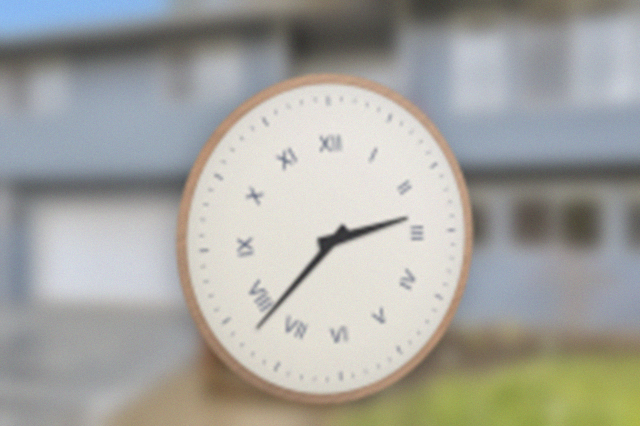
2:38
